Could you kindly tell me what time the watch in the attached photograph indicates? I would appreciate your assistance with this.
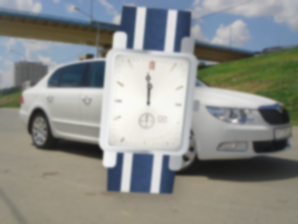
11:59
